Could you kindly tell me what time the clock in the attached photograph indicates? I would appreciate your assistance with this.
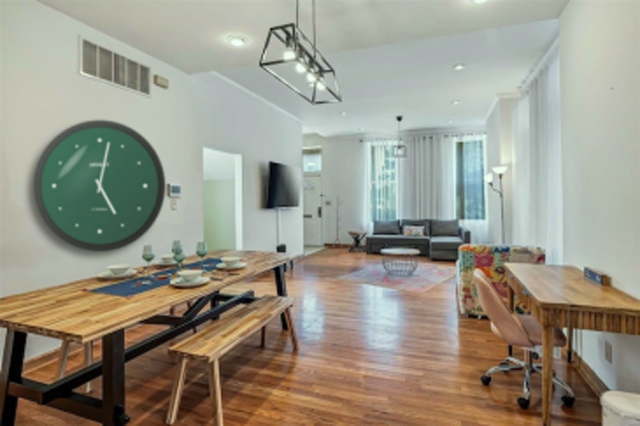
5:02
